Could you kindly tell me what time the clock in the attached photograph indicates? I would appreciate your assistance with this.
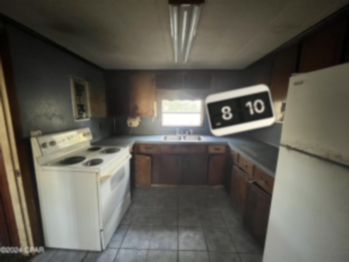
8:10
